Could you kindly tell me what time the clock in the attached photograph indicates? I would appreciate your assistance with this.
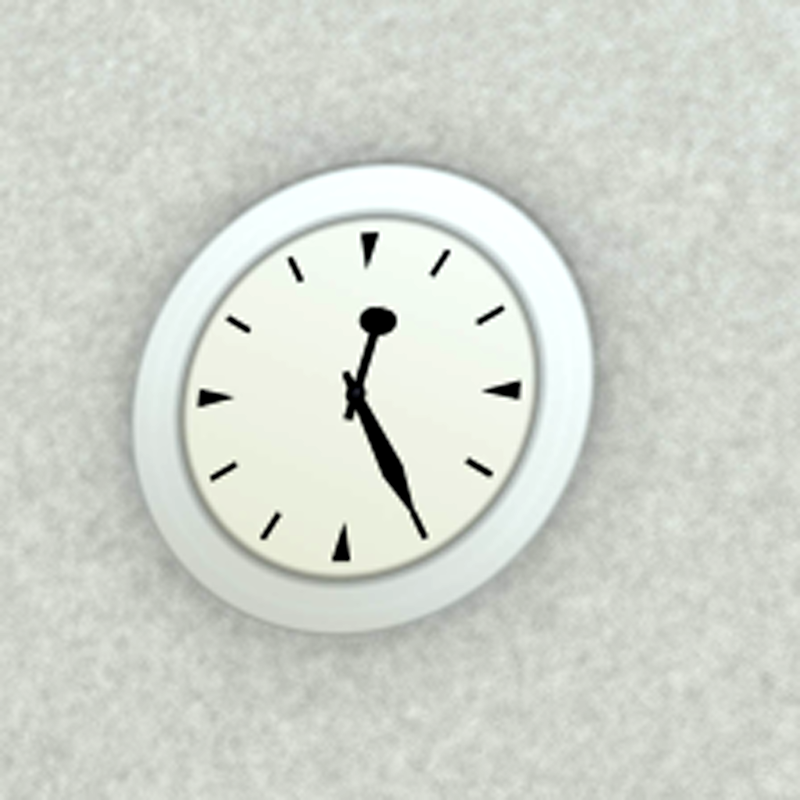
12:25
